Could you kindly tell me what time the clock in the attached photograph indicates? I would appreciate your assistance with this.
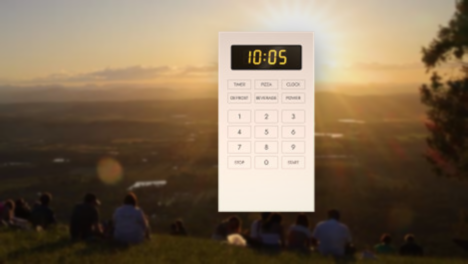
10:05
